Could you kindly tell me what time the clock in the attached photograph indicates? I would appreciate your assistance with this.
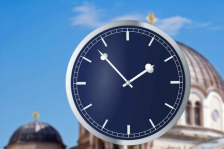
1:53
